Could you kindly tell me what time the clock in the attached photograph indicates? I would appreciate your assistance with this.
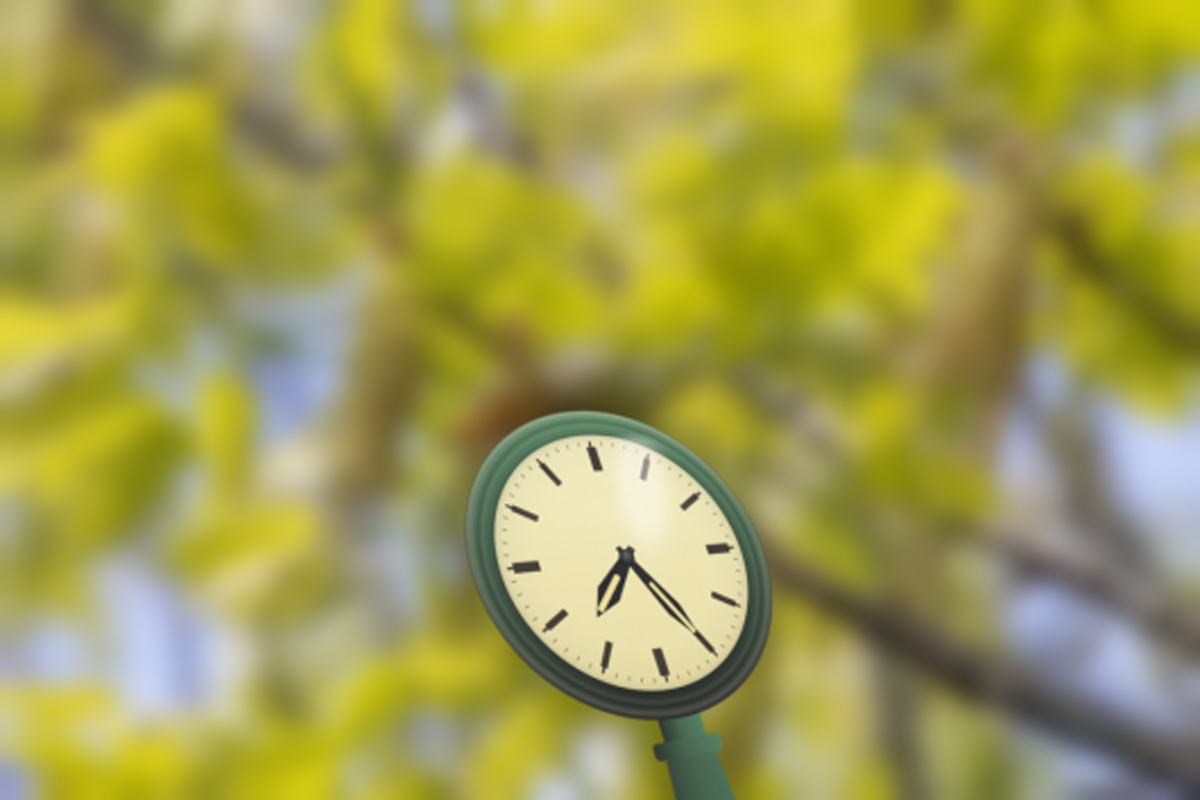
7:25
